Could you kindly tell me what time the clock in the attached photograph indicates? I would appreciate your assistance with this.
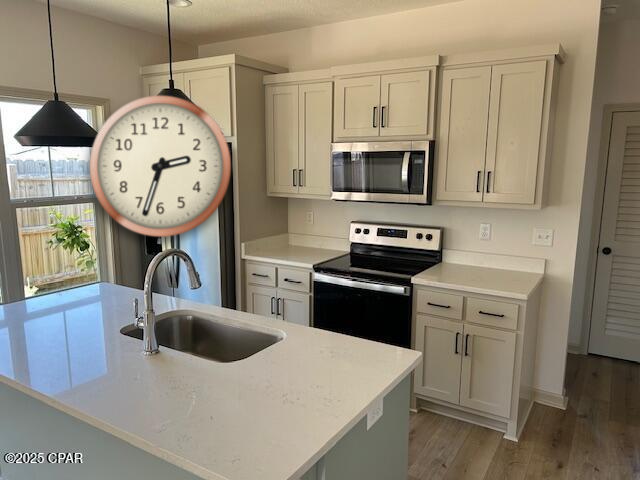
2:33
